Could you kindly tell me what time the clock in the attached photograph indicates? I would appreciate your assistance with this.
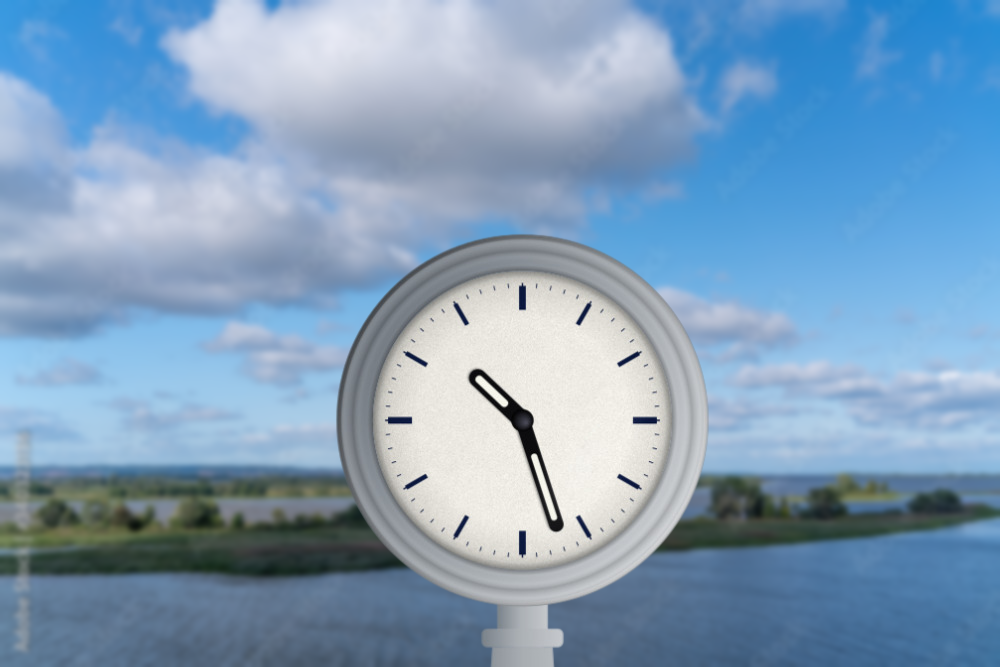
10:27
